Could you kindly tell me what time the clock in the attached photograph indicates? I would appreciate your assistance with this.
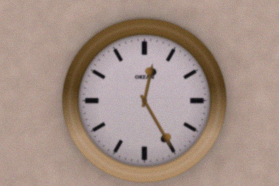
12:25
